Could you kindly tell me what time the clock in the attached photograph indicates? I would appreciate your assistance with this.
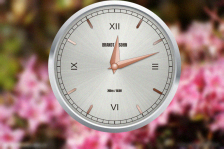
12:12
